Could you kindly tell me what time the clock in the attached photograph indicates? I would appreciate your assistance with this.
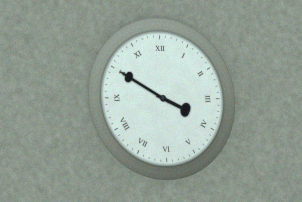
3:50
